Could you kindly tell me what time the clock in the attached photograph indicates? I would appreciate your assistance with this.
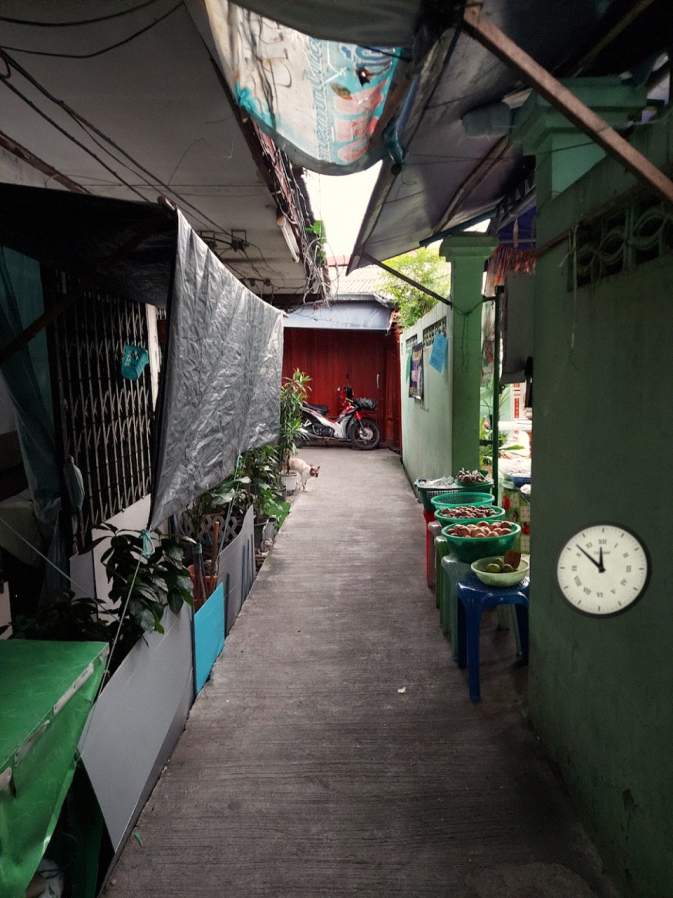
11:52
